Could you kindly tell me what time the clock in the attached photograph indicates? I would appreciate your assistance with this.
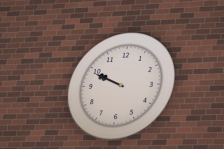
9:49
